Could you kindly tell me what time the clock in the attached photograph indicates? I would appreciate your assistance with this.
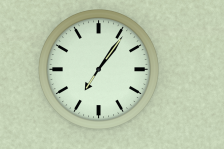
7:06
